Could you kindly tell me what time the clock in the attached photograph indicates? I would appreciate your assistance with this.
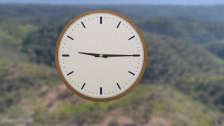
9:15
